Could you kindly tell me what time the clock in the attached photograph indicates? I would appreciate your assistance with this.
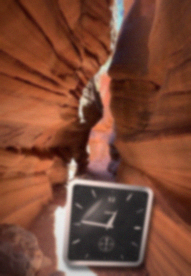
12:46
